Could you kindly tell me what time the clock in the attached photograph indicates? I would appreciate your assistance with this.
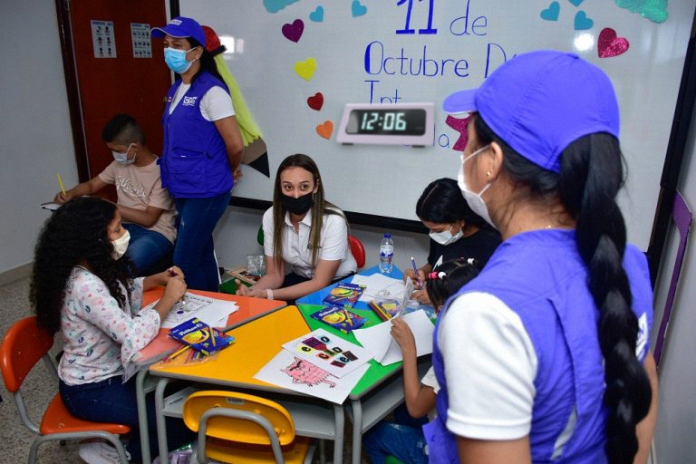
12:06
